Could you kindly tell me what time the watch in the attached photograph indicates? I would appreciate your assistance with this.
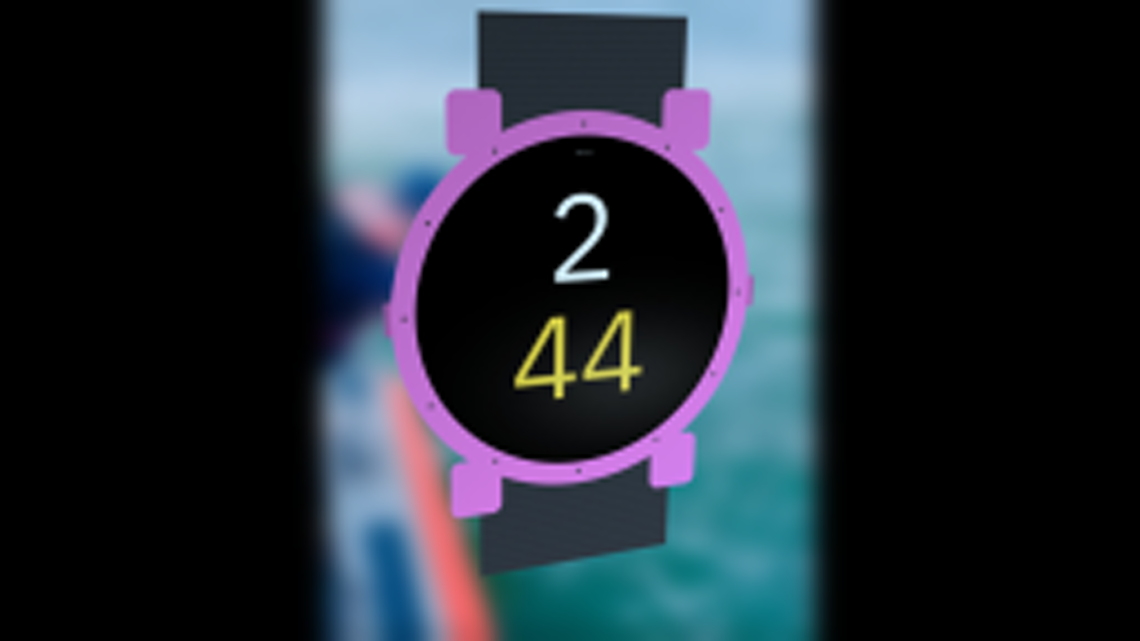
2:44
